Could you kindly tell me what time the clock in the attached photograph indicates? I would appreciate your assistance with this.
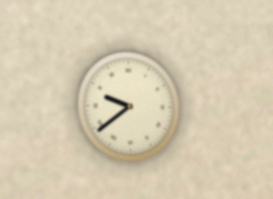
9:39
